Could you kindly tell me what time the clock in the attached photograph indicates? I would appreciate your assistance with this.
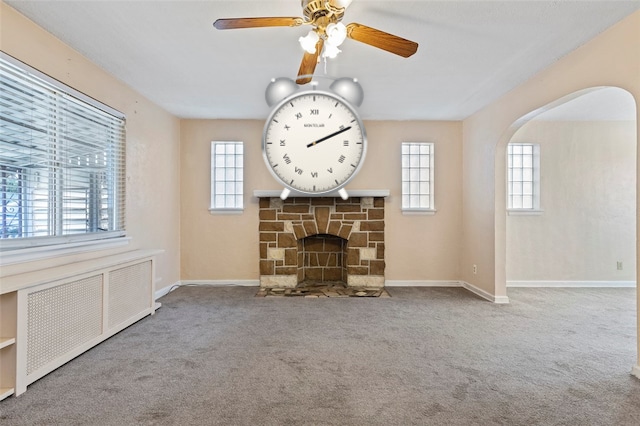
2:11
